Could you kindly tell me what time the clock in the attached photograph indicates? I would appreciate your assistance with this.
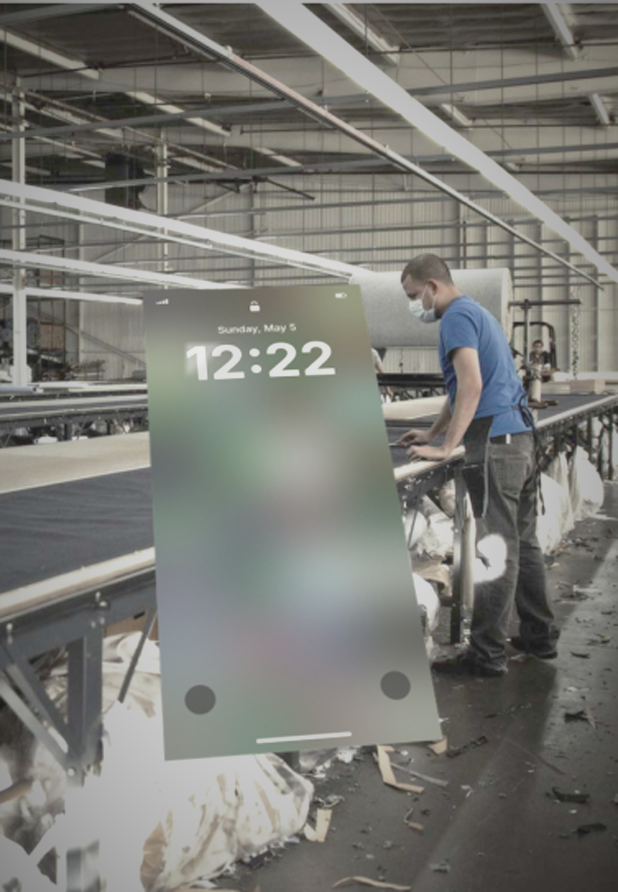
12:22
